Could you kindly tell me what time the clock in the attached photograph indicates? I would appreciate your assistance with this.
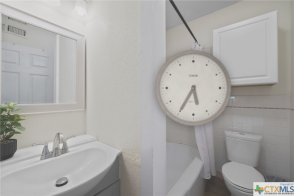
5:35
